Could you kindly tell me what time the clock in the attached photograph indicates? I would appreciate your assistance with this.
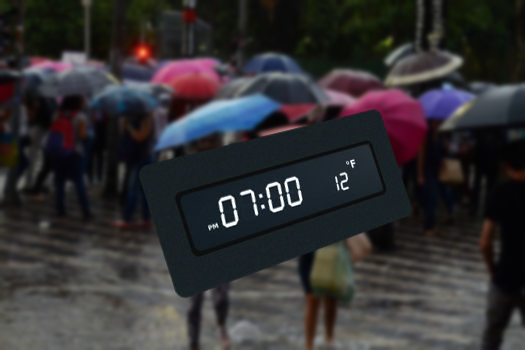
7:00
